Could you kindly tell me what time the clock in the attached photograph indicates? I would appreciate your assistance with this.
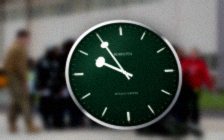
9:55
